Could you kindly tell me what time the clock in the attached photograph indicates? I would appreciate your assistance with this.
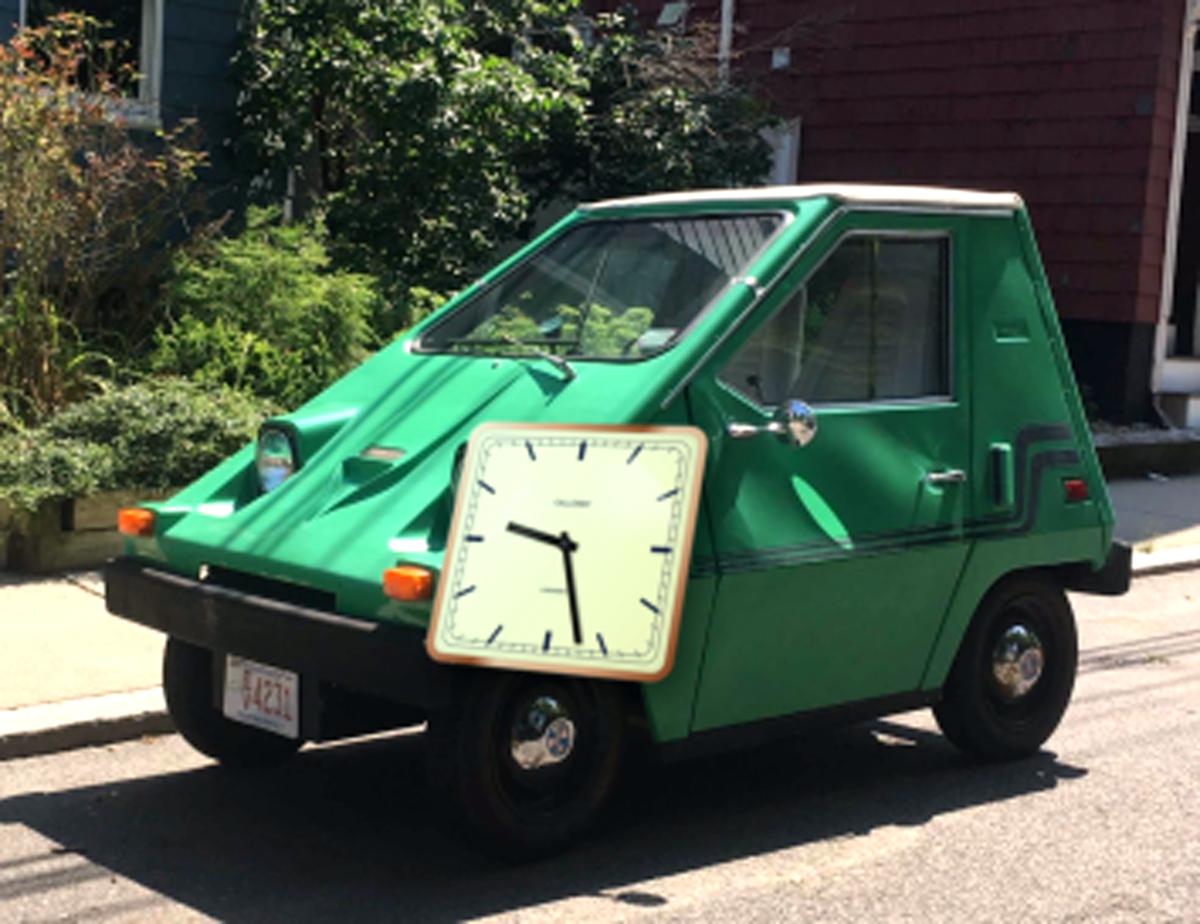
9:27
